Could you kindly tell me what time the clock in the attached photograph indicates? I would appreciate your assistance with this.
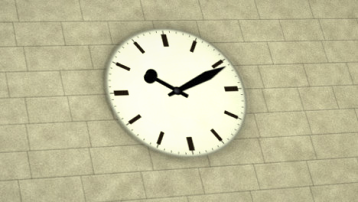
10:11
